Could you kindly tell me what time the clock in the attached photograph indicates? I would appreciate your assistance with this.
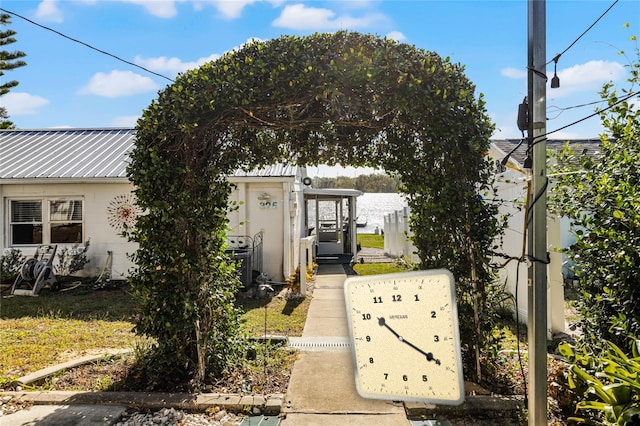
10:20
